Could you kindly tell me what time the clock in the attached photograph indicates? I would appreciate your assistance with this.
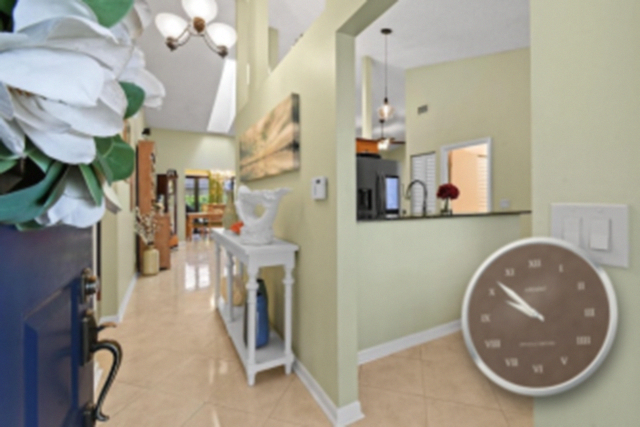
9:52
